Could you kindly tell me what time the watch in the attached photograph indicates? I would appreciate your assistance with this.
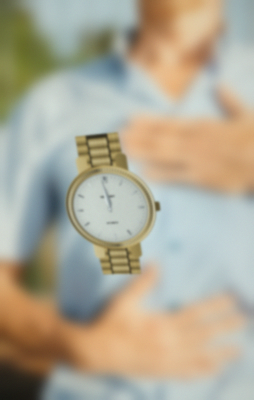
11:59
